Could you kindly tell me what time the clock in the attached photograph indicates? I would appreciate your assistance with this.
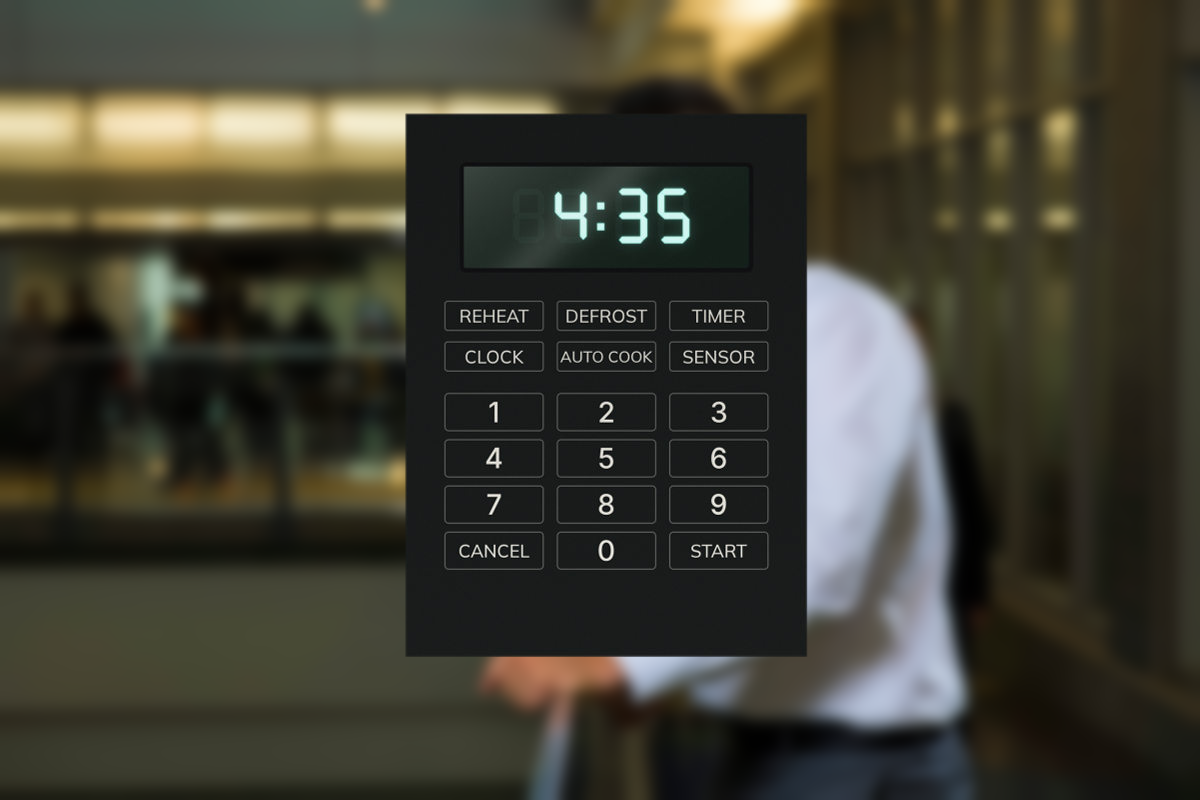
4:35
